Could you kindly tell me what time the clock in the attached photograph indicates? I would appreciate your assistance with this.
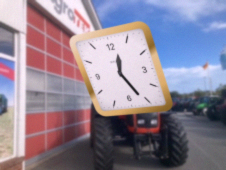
12:26
